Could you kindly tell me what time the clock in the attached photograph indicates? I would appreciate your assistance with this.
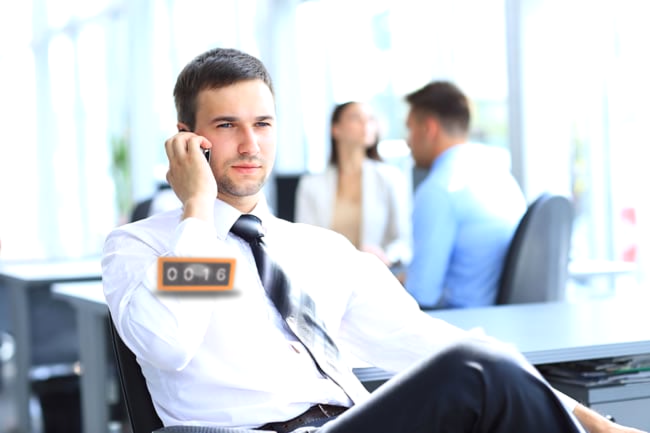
0:16
